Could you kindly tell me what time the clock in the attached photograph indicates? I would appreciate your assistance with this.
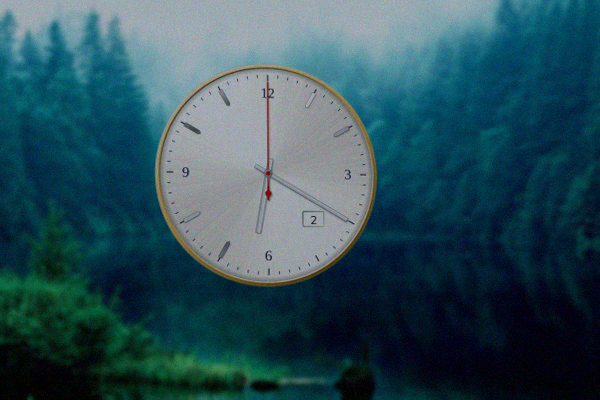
6:20:00
